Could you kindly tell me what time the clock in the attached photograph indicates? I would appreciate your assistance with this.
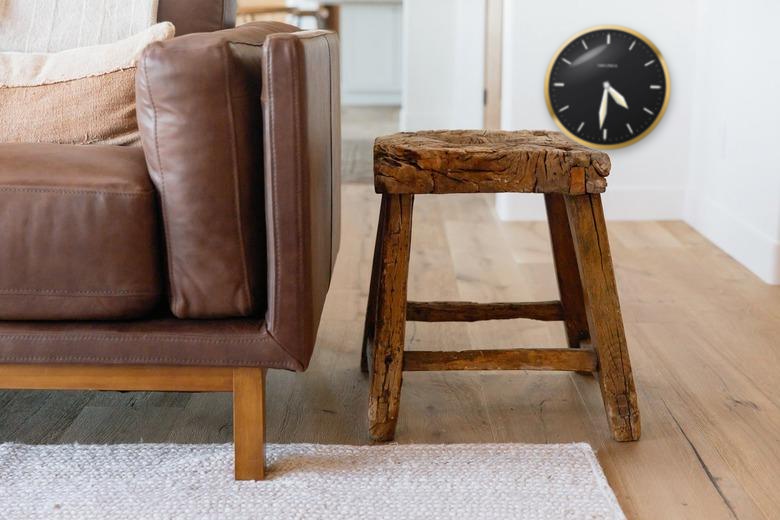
4:31
